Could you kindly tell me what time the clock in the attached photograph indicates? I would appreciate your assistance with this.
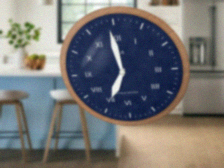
6:59
